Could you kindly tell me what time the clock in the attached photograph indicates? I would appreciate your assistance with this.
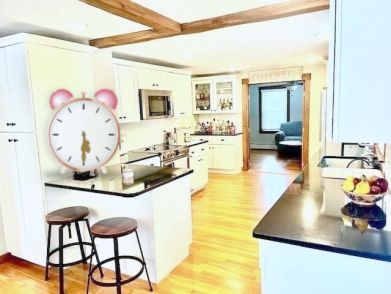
5:30
